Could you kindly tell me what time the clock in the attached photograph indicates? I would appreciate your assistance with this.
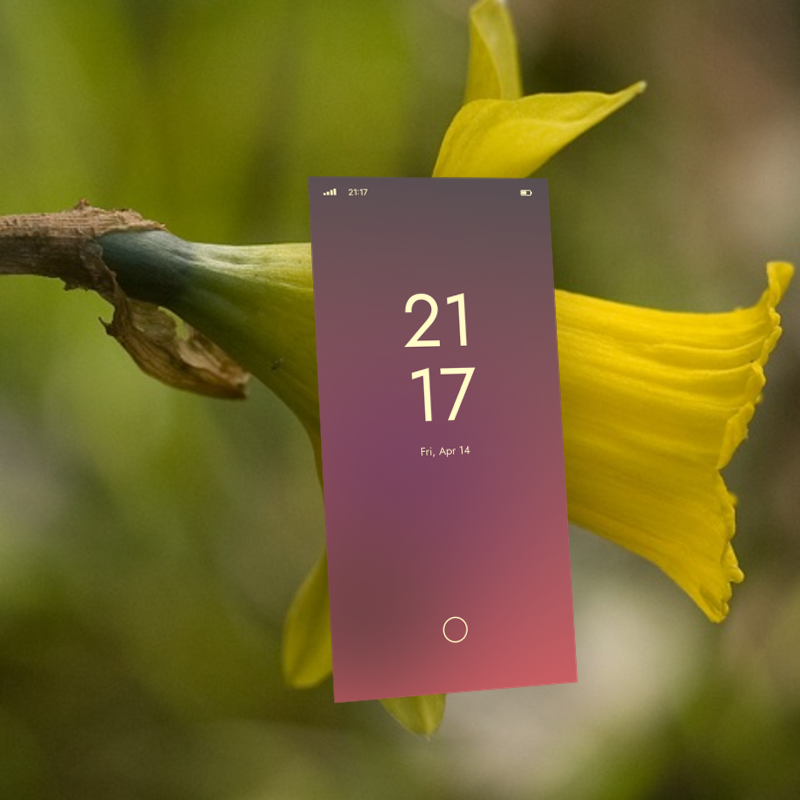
21:17
